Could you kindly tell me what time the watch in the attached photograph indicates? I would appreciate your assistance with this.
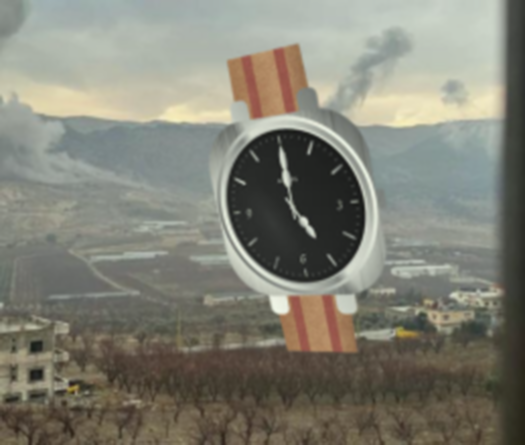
5:00
